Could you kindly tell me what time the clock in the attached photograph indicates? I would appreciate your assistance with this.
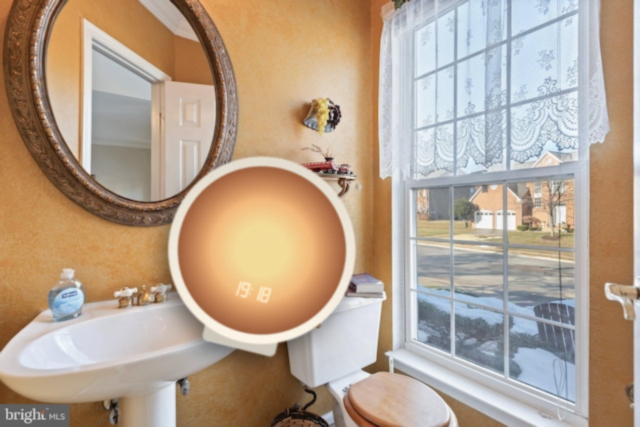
19:18
